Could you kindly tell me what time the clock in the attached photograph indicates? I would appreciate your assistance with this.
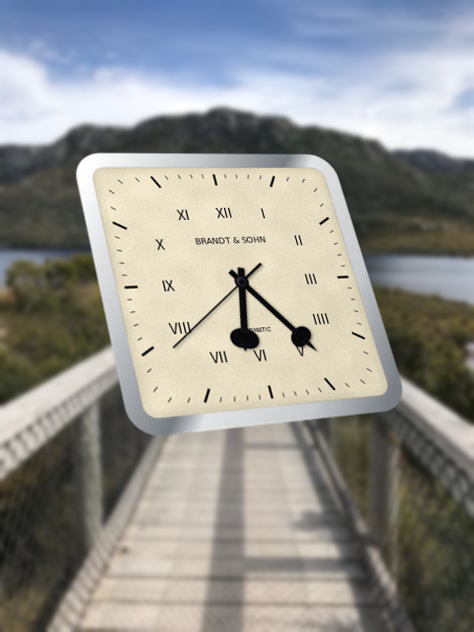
6:23:39
